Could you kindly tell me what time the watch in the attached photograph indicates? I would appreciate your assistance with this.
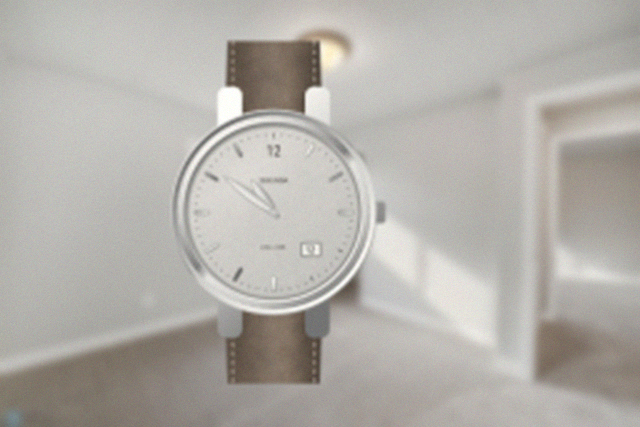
10:51
